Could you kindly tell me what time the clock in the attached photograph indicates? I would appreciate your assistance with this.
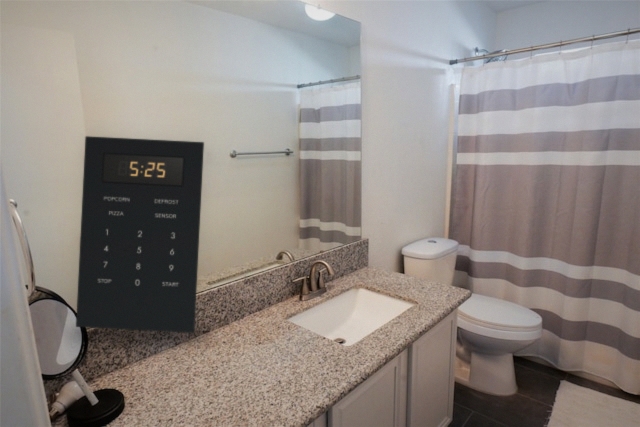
5:25
